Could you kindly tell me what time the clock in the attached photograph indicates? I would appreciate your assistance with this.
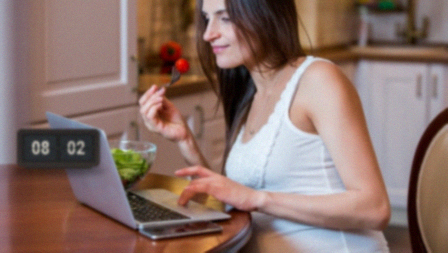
8:02
